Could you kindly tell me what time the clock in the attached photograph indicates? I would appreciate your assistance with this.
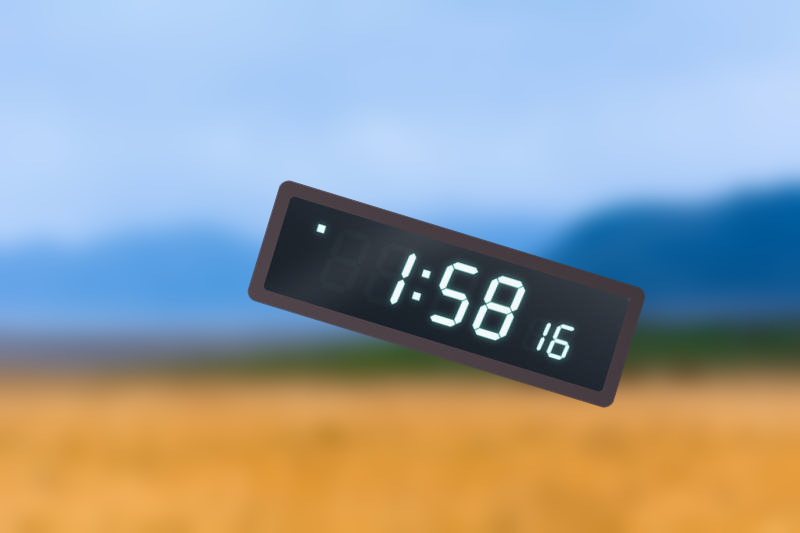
1:58:16
